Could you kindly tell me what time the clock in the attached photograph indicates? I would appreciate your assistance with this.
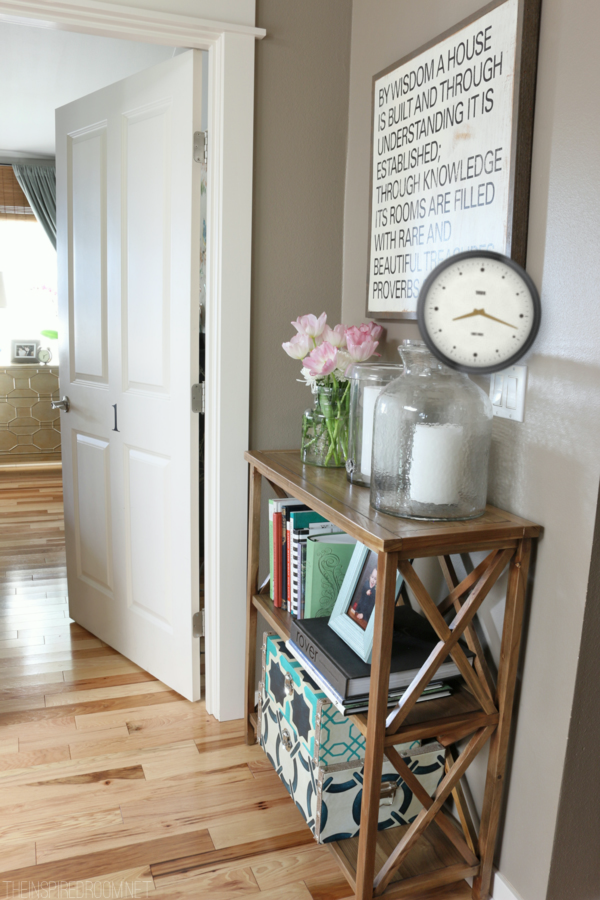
8:18
